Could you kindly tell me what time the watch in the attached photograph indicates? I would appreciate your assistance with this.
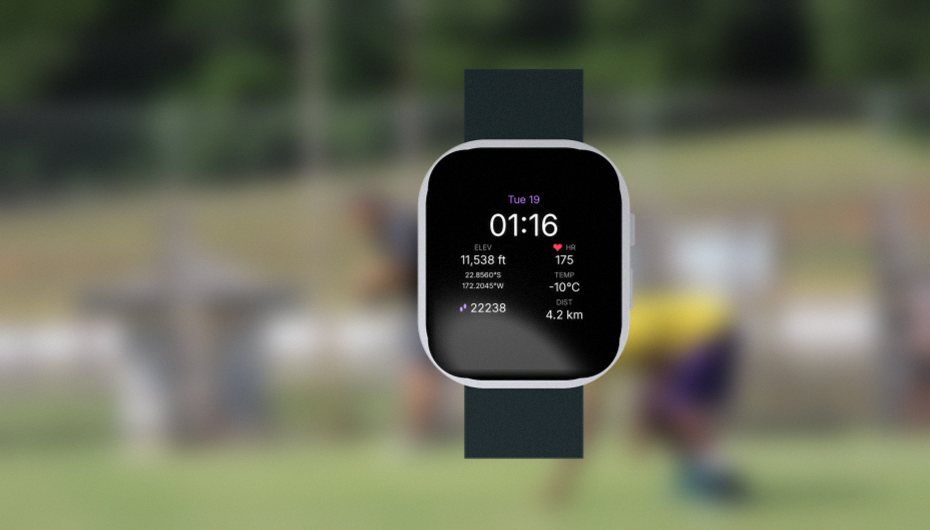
1:16
